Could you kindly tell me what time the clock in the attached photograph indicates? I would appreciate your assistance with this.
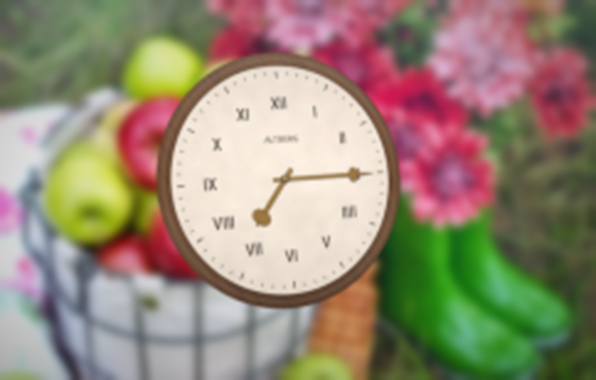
7:15
